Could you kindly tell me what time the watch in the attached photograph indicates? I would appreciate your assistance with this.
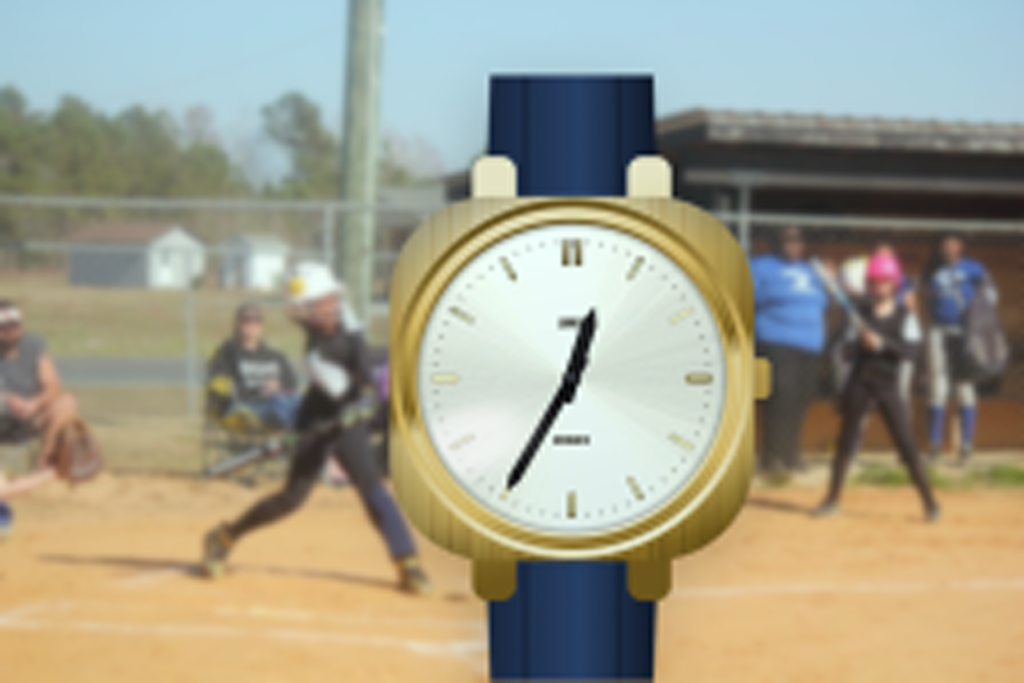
12:35
